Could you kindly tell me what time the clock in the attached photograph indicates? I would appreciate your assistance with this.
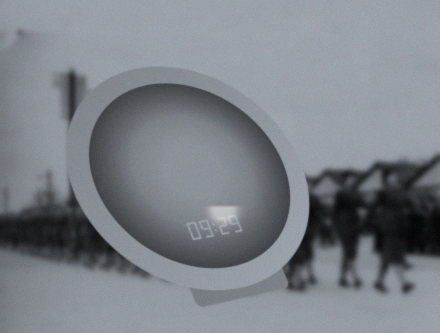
9:29
